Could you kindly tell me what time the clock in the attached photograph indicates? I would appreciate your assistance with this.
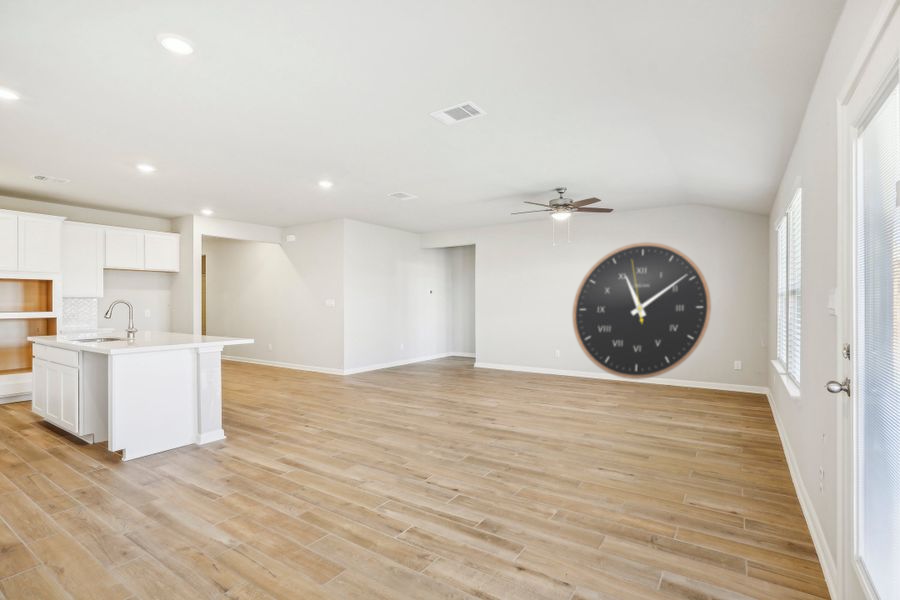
11:08:58
